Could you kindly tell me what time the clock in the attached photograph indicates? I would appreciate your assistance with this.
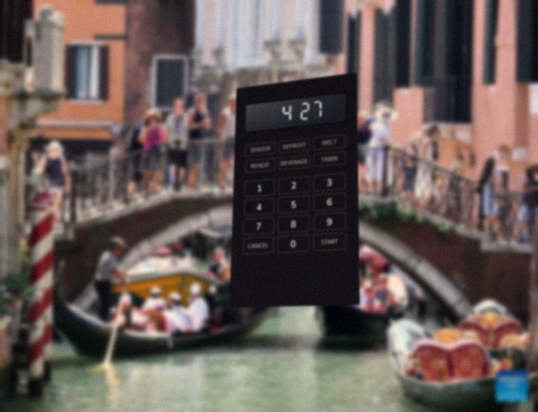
4:27
